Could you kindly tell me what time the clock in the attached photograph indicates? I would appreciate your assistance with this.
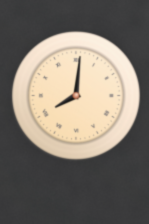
8:01
